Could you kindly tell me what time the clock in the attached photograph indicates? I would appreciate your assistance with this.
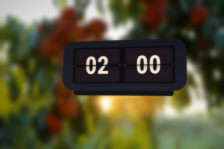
2:00
